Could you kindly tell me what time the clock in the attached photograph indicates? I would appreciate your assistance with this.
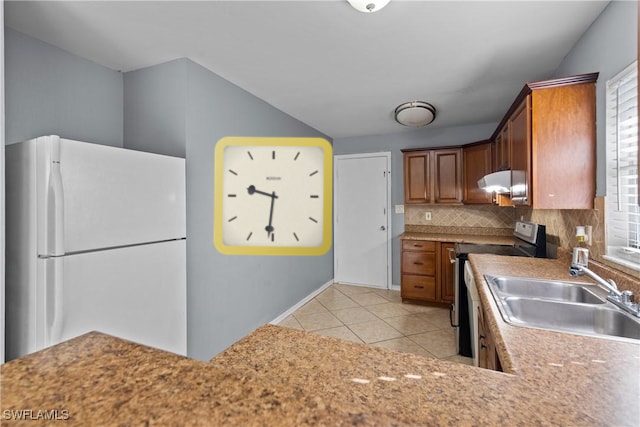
9:31
